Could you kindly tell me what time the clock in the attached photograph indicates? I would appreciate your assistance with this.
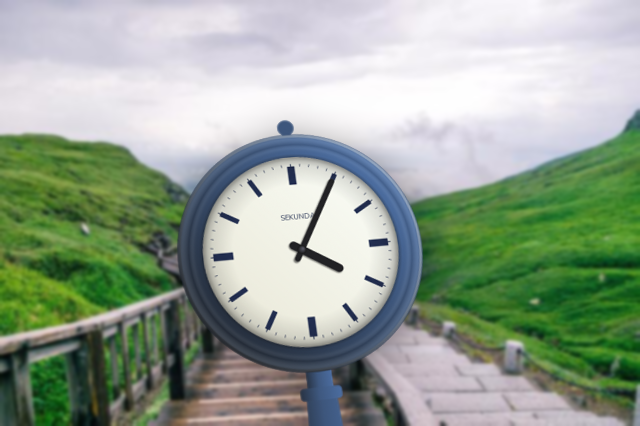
4:05
